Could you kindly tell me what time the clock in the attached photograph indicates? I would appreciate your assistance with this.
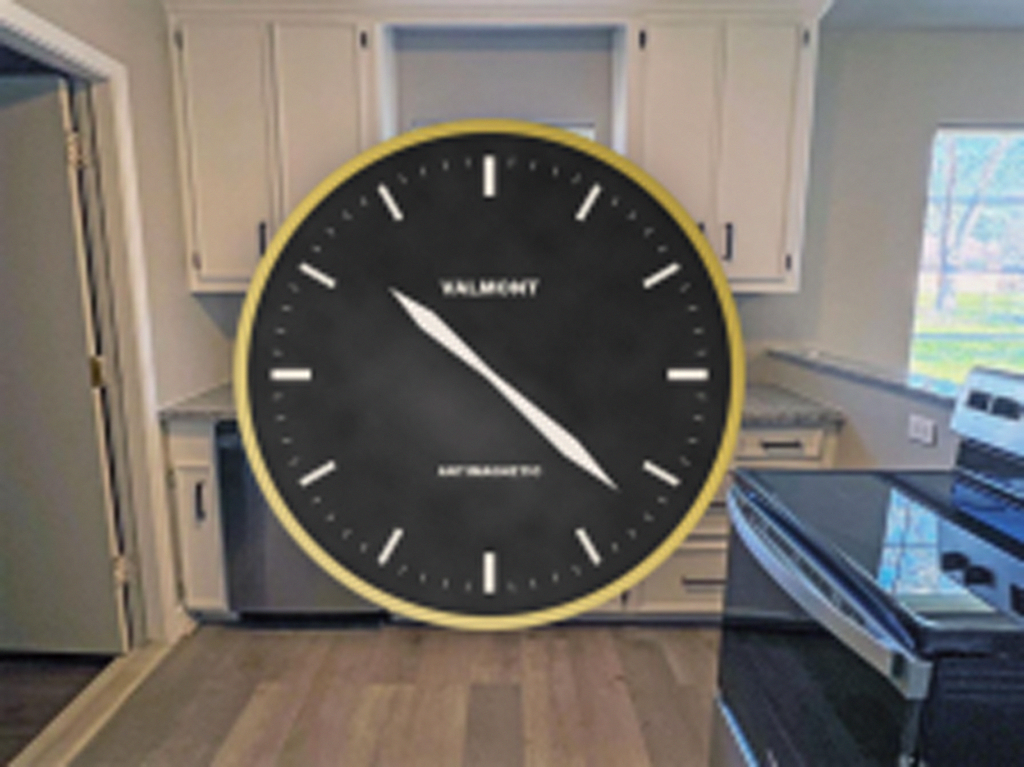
10:22
